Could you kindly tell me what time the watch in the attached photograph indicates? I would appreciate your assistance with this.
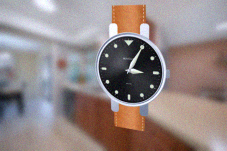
3:05
